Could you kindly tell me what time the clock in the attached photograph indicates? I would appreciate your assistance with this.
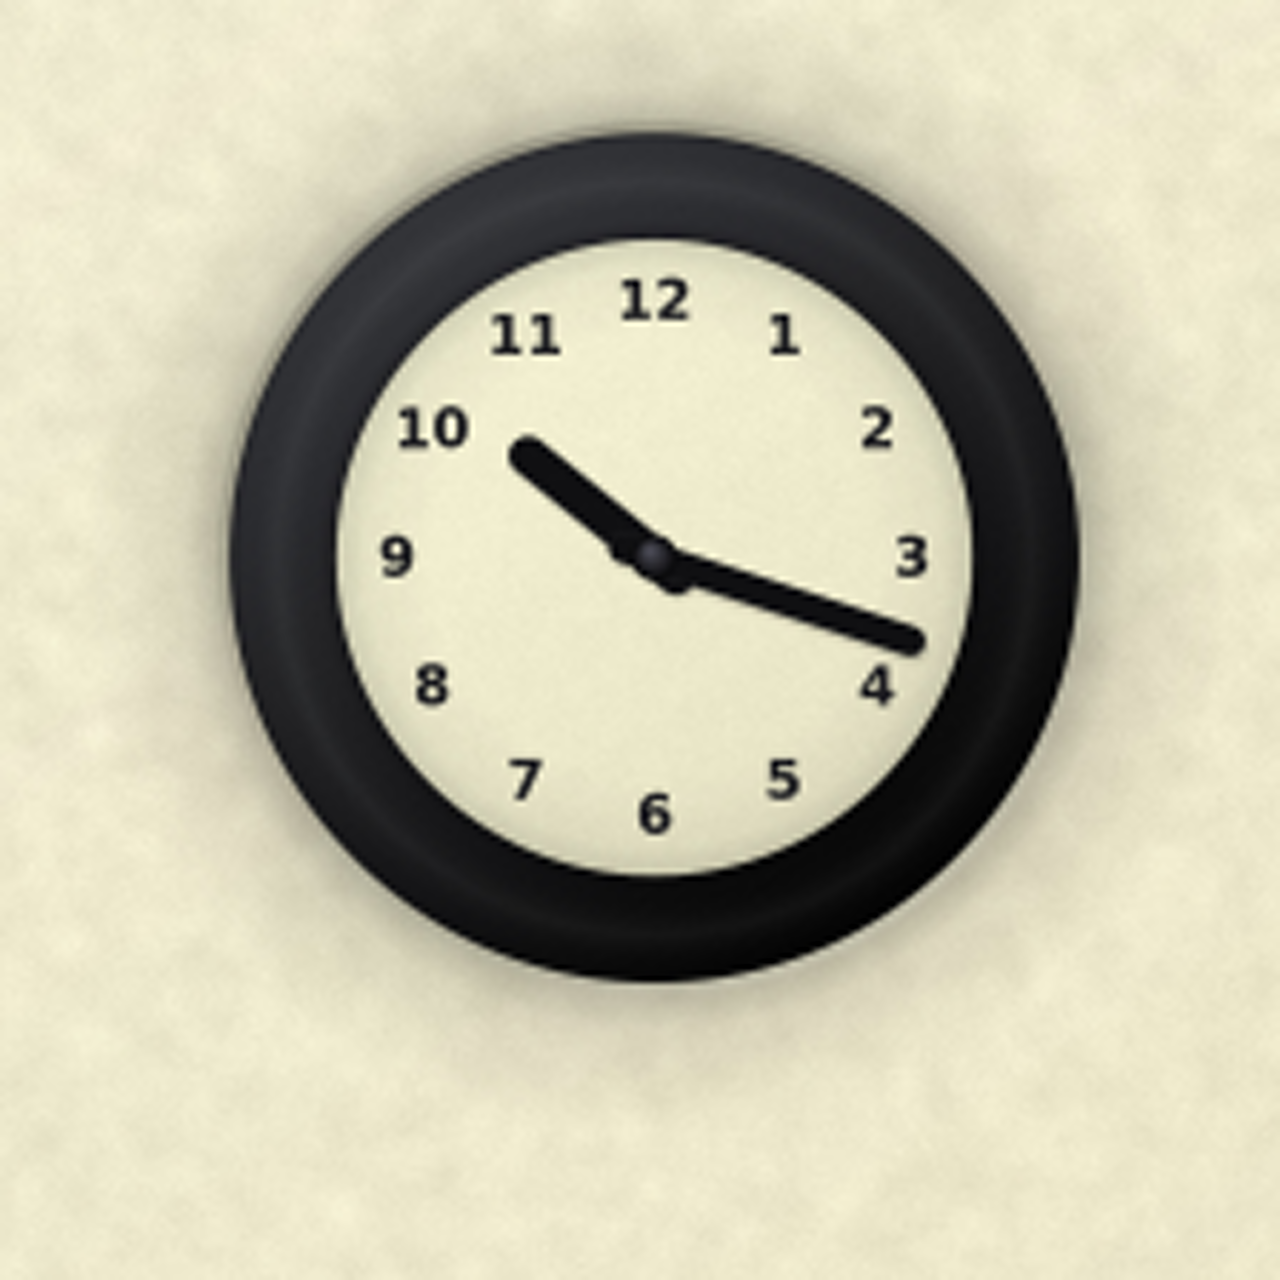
10:18
